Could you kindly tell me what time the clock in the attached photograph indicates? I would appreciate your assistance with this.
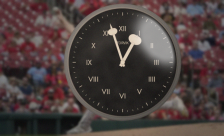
12:57
